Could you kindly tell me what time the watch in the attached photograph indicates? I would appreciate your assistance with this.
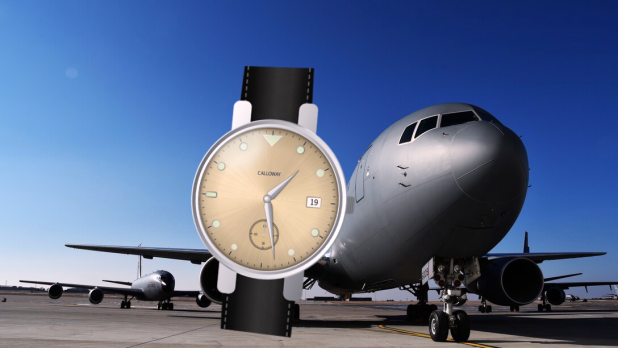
1:28
